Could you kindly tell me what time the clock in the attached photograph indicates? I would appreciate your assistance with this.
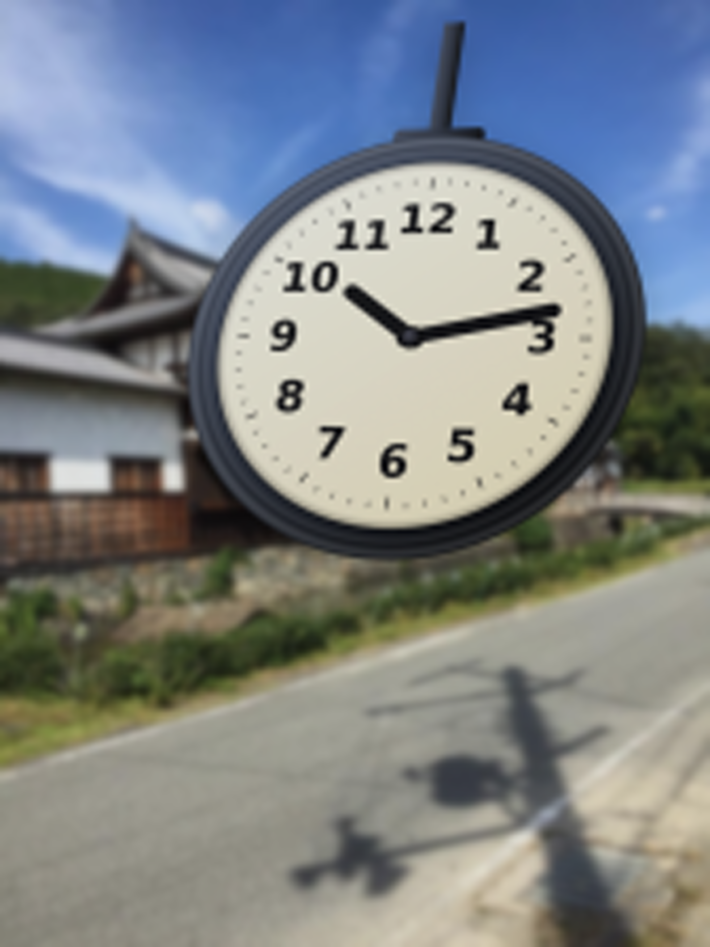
10:13
